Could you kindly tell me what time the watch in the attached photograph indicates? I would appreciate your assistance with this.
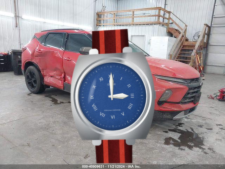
3:00
